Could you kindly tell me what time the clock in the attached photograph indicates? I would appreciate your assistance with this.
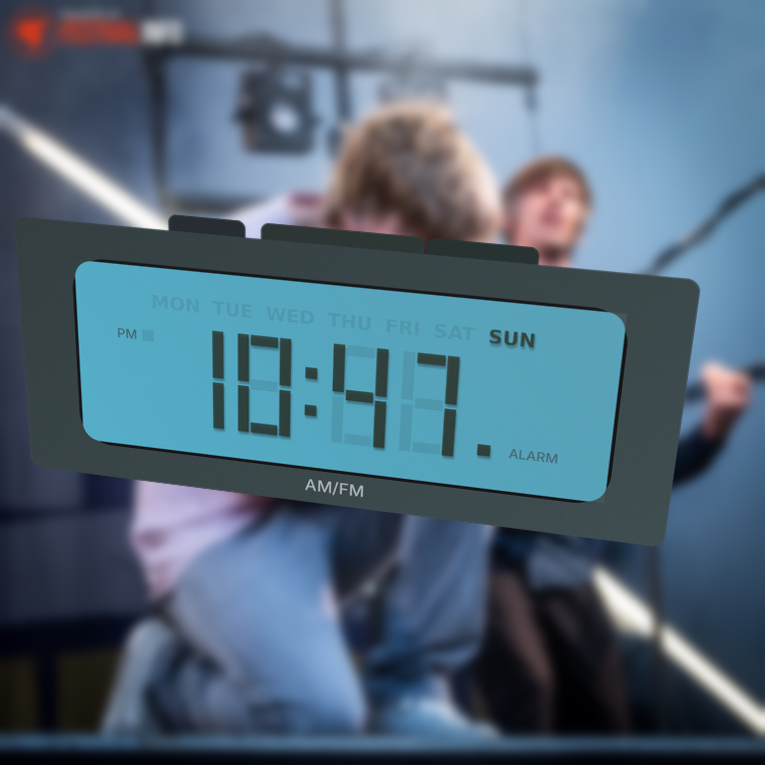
10:47
